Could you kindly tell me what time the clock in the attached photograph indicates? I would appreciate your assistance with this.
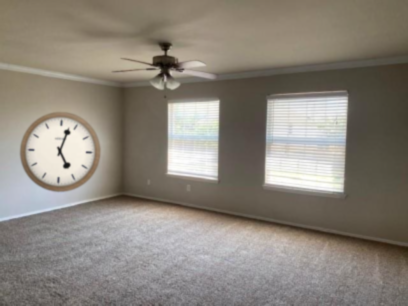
5:03
